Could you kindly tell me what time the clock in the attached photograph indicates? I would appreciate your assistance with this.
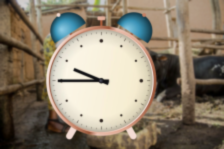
9:45
